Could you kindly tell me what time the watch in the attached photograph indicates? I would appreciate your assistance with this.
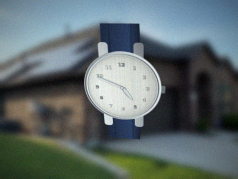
4:49
